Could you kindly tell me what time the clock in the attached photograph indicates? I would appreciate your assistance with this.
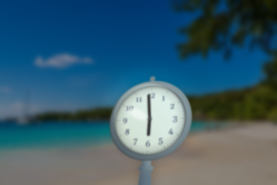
5:59
